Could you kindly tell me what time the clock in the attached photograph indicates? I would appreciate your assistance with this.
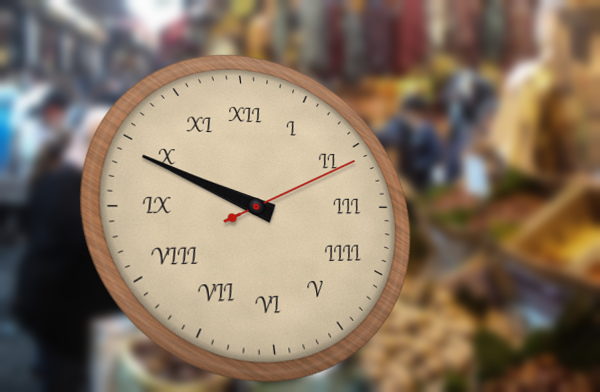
9:49:11
